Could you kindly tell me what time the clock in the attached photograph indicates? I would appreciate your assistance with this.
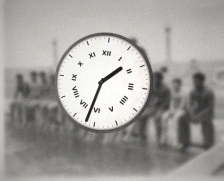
1:32
